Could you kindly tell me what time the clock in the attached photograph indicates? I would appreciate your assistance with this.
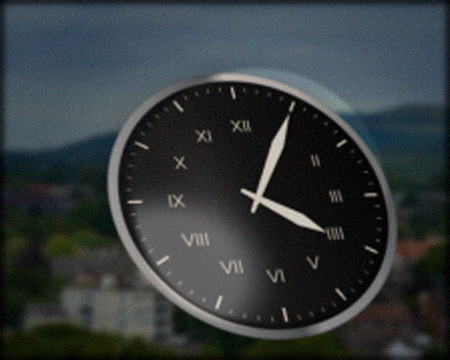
4:05
